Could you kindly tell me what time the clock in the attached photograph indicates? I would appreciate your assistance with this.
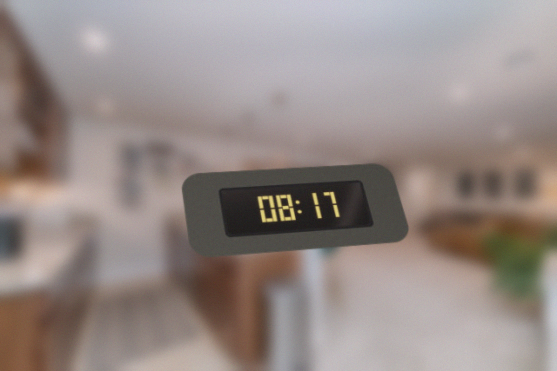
8:17
